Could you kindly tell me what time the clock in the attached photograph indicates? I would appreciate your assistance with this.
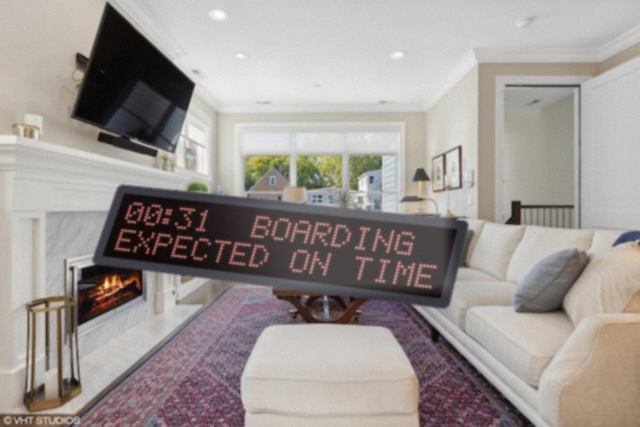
0:31
